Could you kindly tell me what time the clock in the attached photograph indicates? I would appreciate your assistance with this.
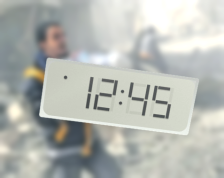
12:45
